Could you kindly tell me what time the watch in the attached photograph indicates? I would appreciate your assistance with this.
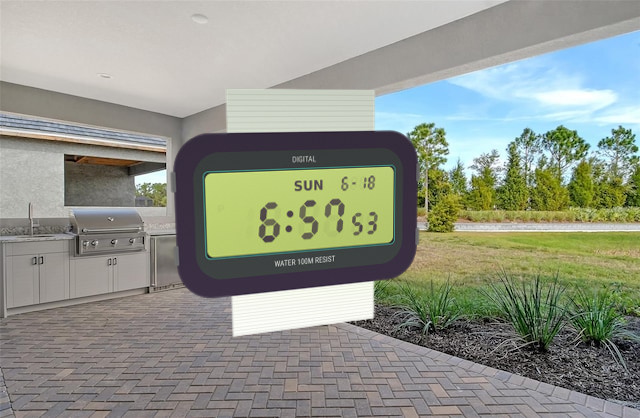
6:57:53
